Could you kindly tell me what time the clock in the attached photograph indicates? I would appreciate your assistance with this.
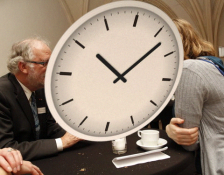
10:07
